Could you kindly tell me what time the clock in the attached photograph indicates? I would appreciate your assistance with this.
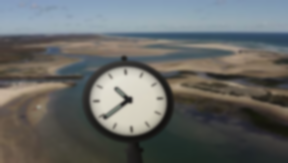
10:39
